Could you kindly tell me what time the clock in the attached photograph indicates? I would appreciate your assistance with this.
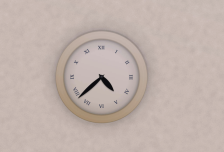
4:38
